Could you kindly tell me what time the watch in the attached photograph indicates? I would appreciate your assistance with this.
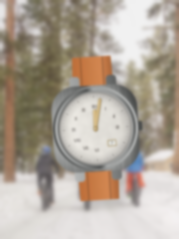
12:02
